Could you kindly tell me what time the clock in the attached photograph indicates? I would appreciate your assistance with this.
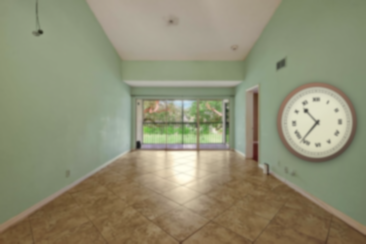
10:37
